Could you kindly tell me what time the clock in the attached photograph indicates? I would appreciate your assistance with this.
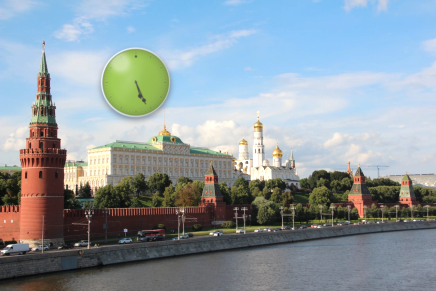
5:26
